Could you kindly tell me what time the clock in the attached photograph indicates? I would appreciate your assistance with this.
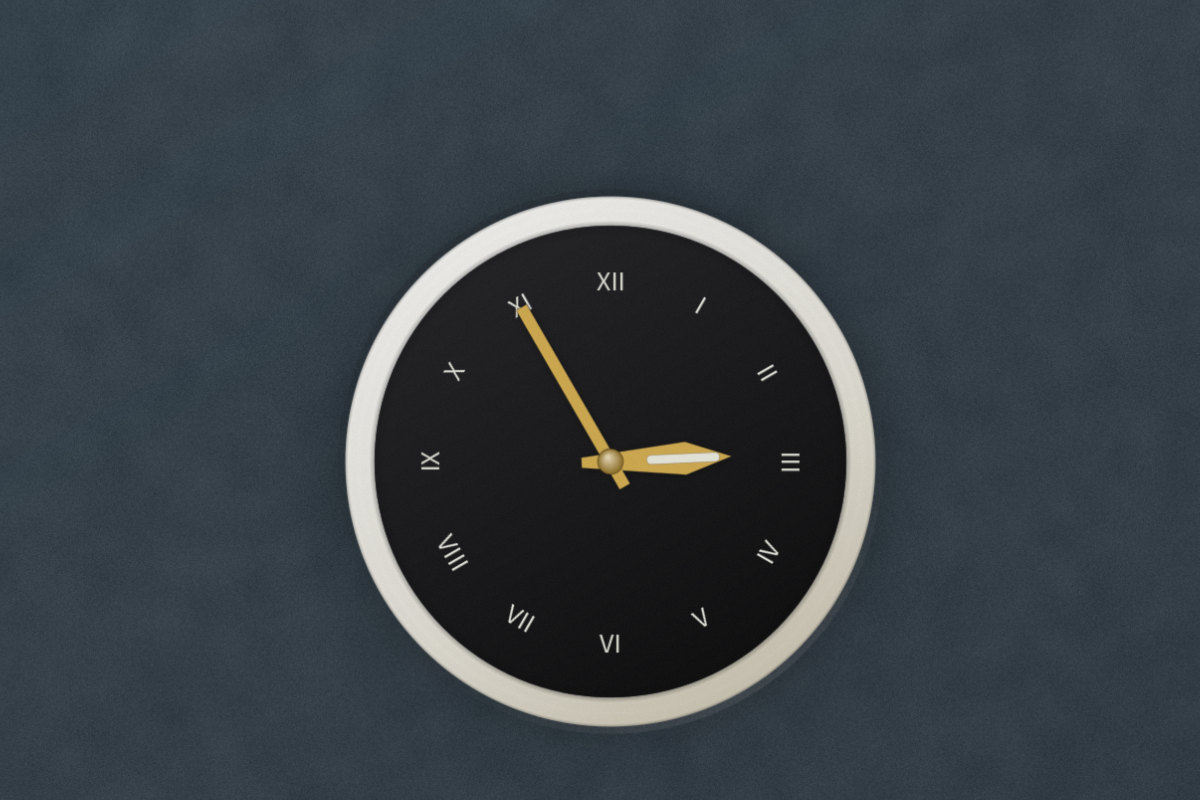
2:55
